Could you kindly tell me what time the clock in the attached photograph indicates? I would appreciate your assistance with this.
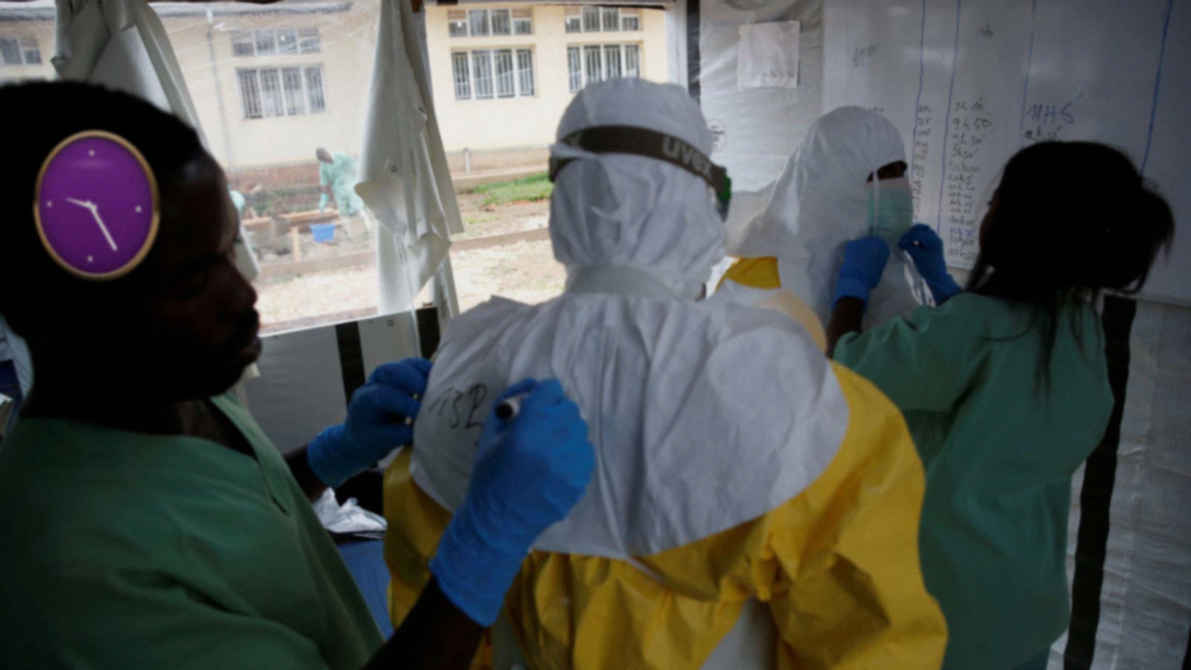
9:24
